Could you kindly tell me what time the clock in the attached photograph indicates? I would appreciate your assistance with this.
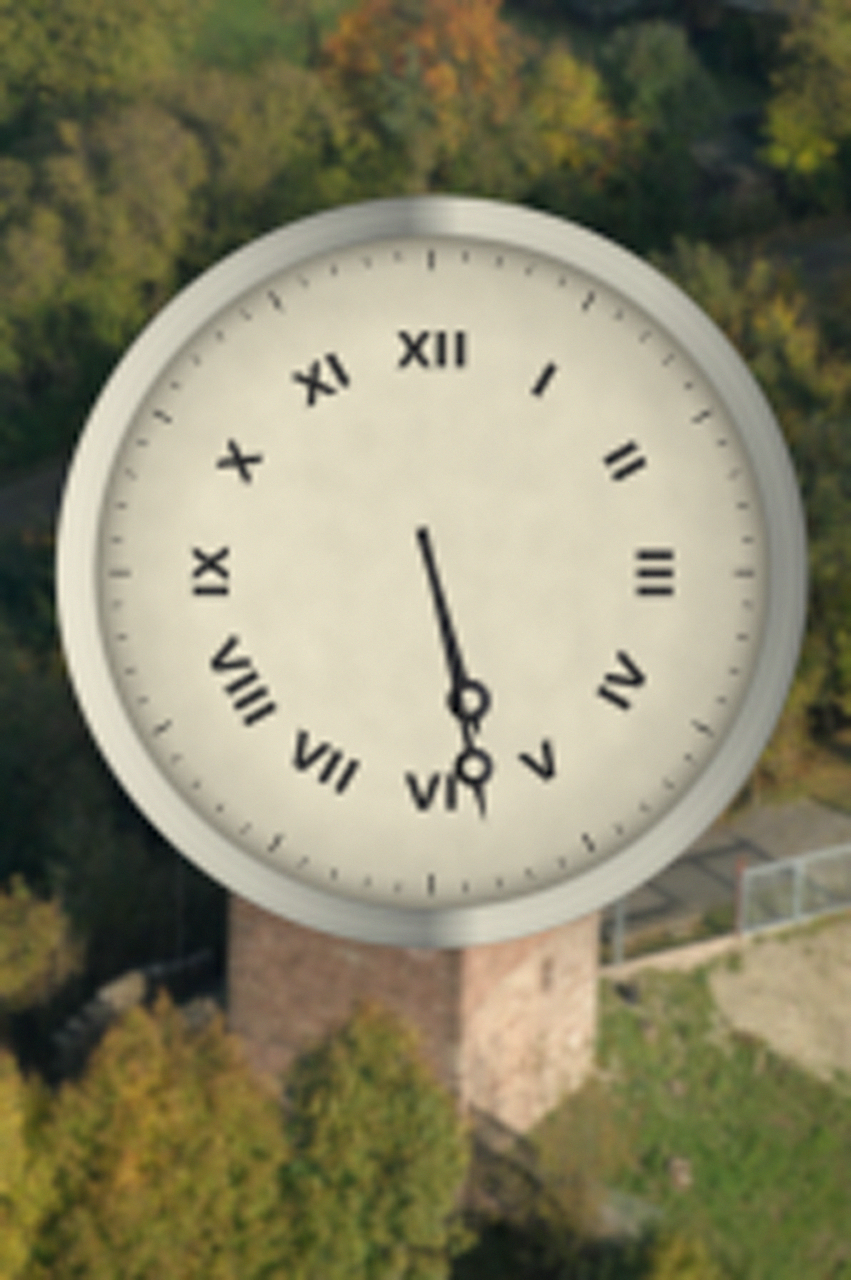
5:28
